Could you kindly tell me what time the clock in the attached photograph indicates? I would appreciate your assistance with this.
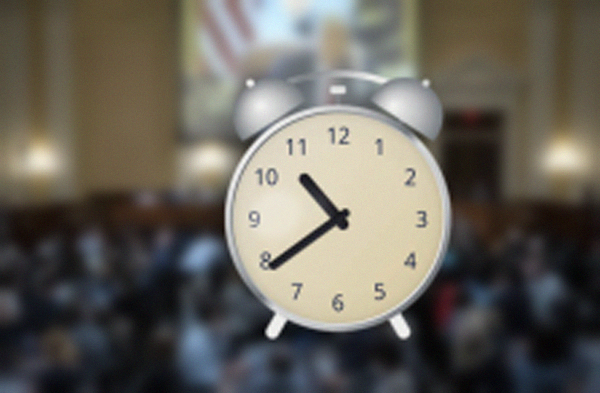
10:39
